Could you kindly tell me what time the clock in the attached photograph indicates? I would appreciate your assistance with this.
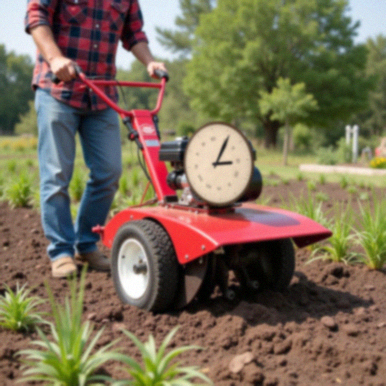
3:06
